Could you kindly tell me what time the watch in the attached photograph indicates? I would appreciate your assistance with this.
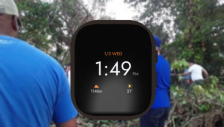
1:49
